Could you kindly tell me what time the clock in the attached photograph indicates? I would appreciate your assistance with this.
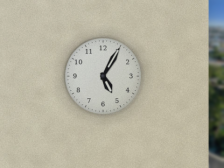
5:05
